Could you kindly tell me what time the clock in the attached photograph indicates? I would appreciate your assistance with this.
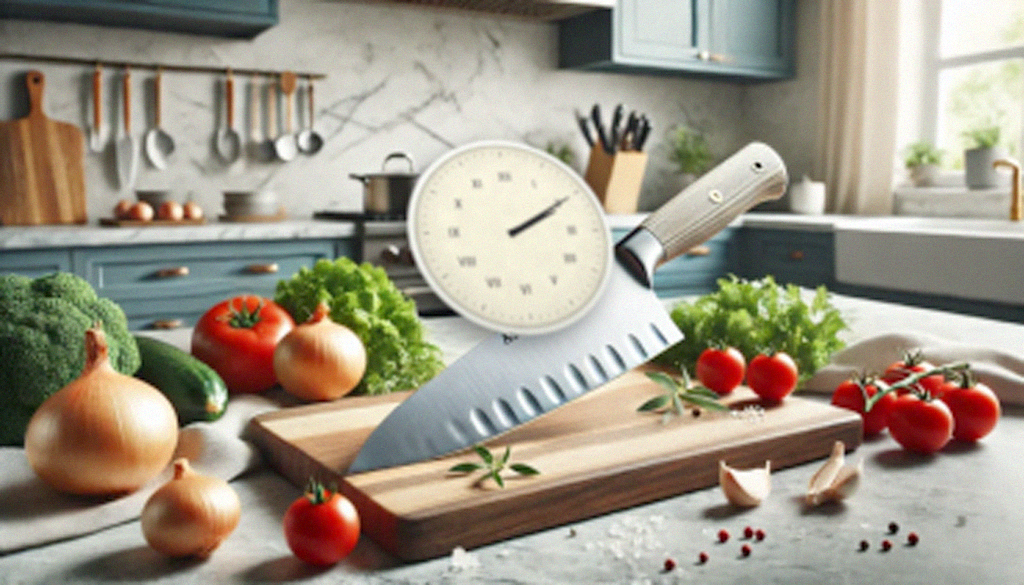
2:10
